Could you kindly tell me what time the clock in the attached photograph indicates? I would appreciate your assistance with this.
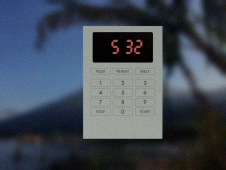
5:32
